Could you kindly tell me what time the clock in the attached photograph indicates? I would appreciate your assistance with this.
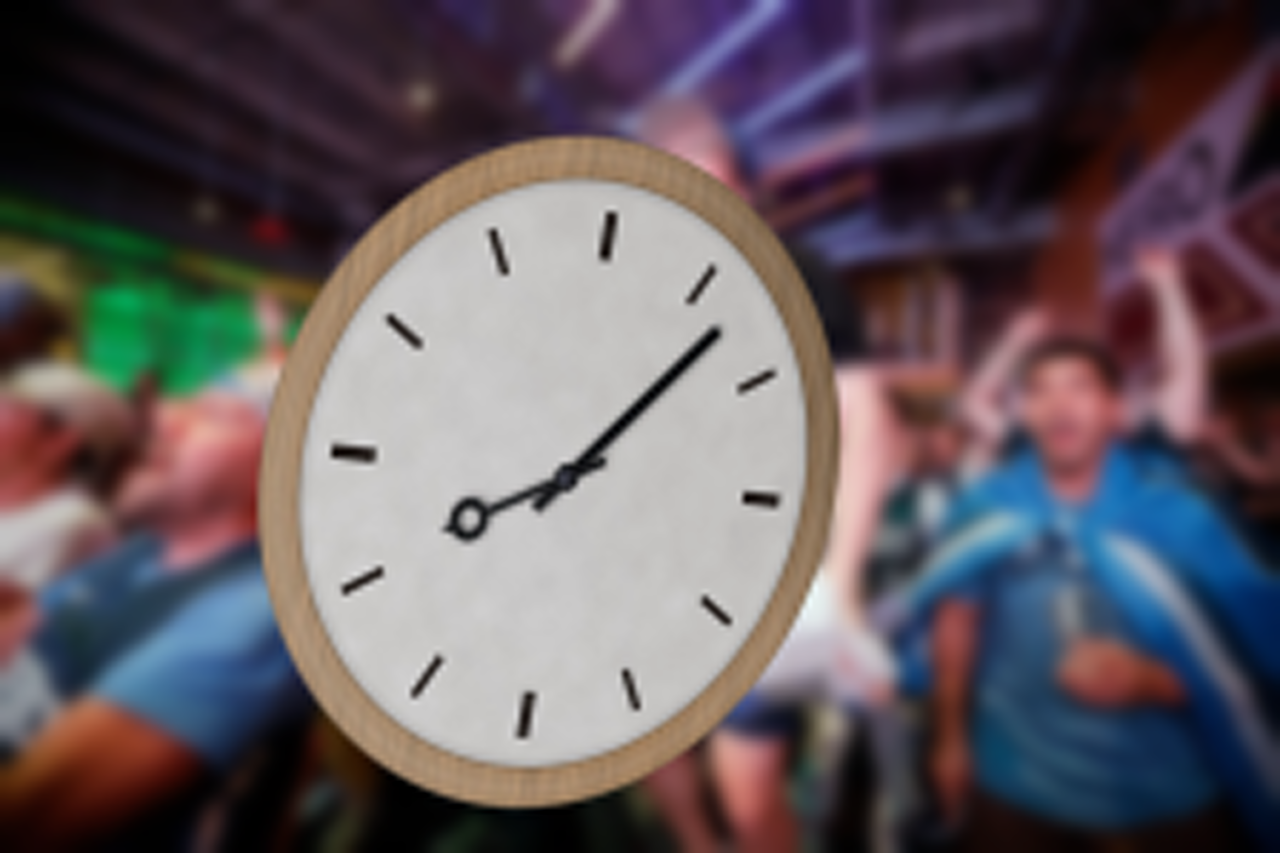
8:07
